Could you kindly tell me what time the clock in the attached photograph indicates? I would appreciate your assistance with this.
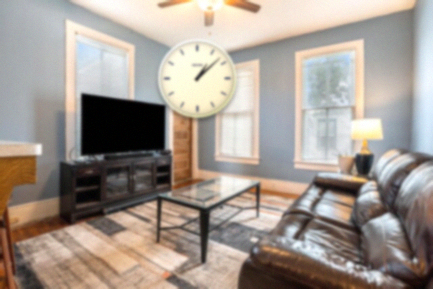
1:08
